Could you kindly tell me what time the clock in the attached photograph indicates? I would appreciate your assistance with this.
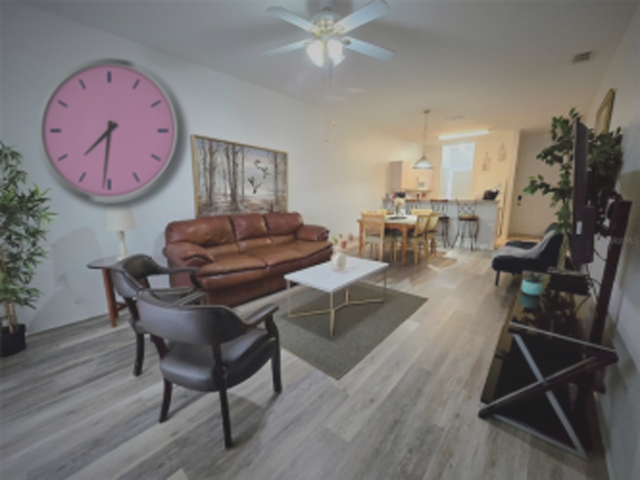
7:31
